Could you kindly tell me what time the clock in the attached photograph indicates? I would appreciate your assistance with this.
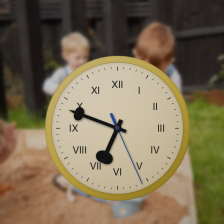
6:48:26
